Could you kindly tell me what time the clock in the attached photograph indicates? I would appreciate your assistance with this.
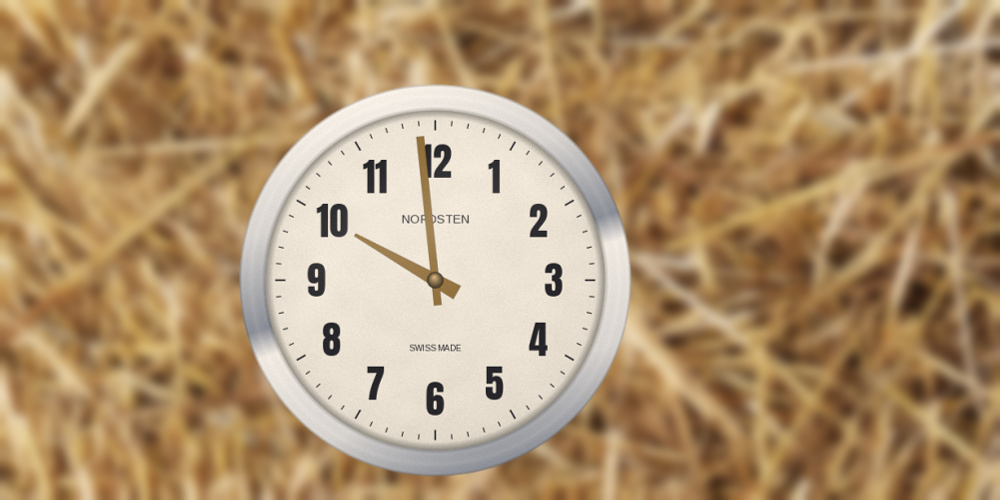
9:59
